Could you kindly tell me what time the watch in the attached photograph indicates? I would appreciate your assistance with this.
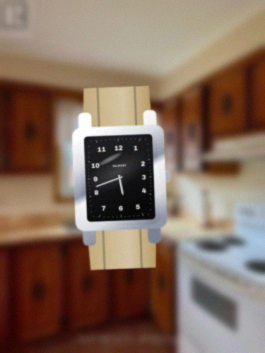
5:42
